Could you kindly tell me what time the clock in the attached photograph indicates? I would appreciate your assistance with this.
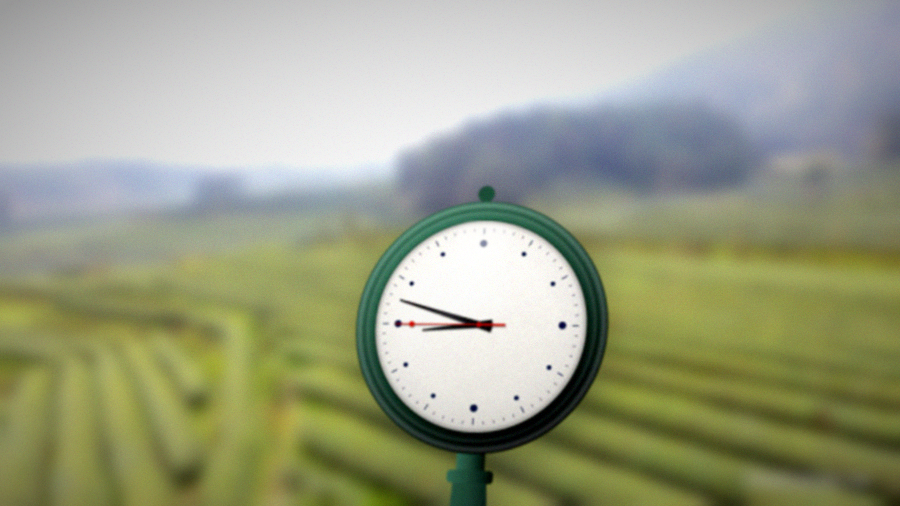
8:47:45
